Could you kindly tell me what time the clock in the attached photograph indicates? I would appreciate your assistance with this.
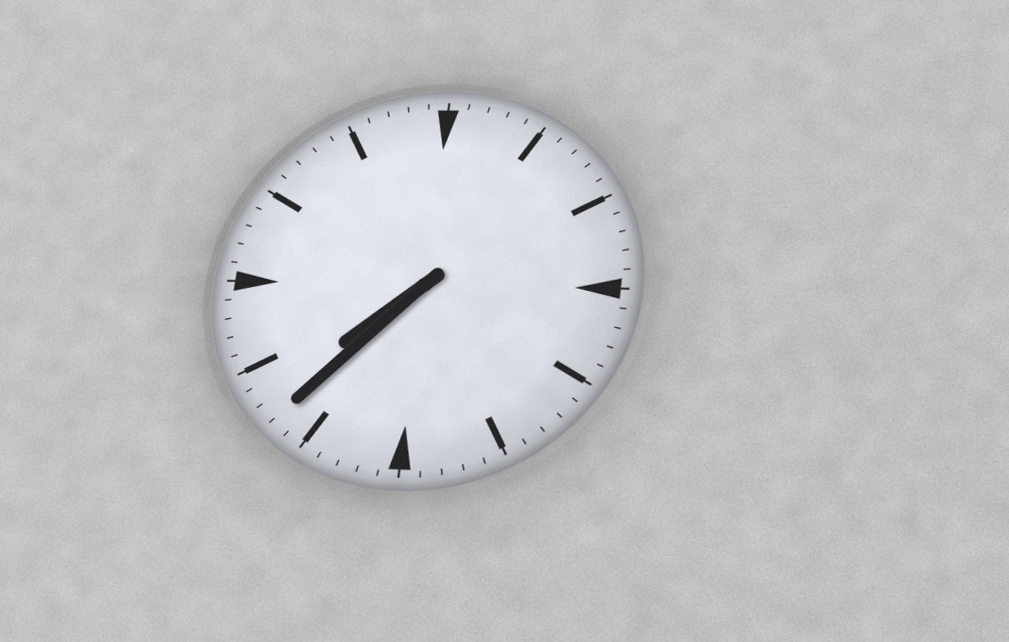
7:37
